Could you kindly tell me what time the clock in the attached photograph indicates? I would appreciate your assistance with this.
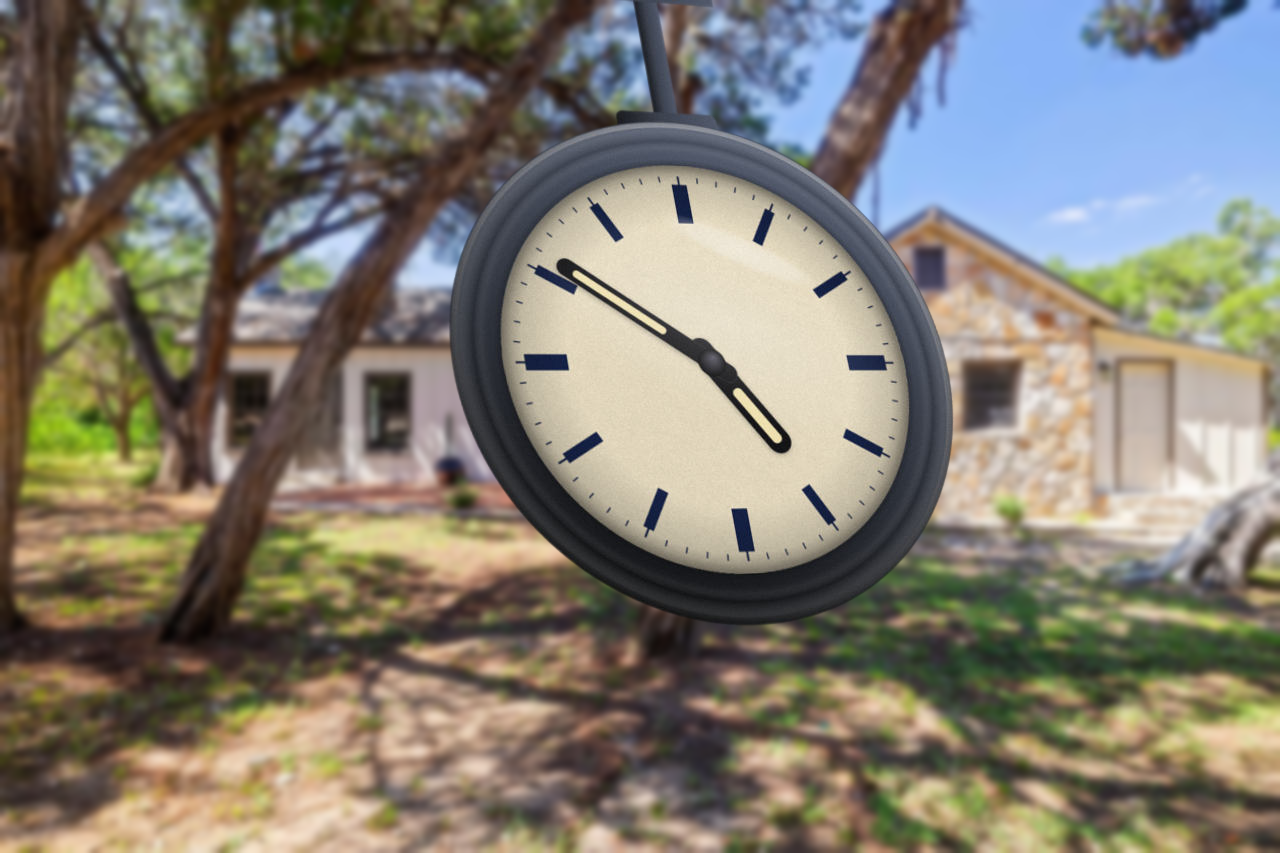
4:51
